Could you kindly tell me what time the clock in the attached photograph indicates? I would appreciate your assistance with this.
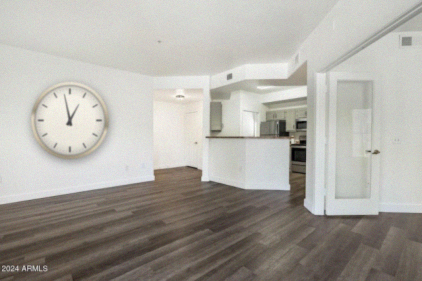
12:58
